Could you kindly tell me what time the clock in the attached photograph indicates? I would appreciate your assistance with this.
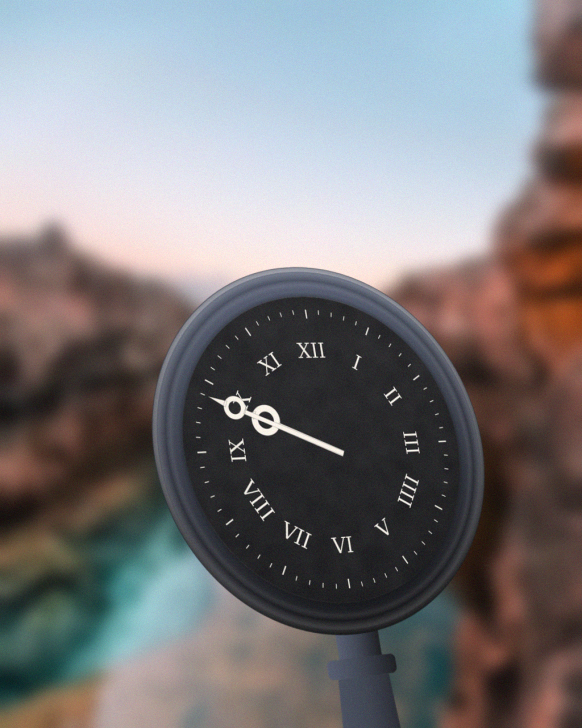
9:49
